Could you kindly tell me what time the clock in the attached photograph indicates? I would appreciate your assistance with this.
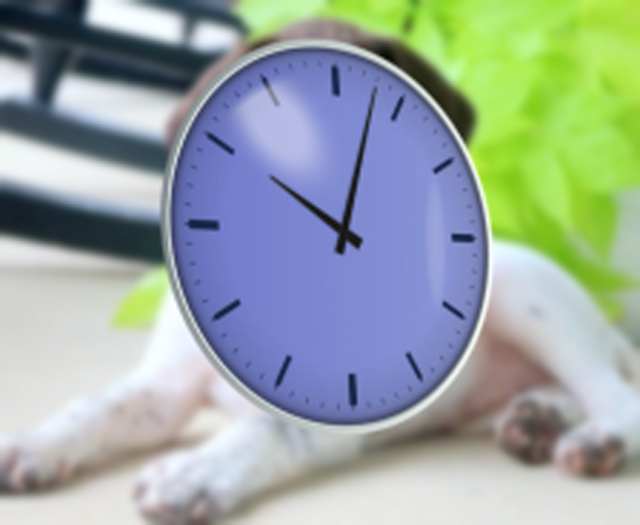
10:03
